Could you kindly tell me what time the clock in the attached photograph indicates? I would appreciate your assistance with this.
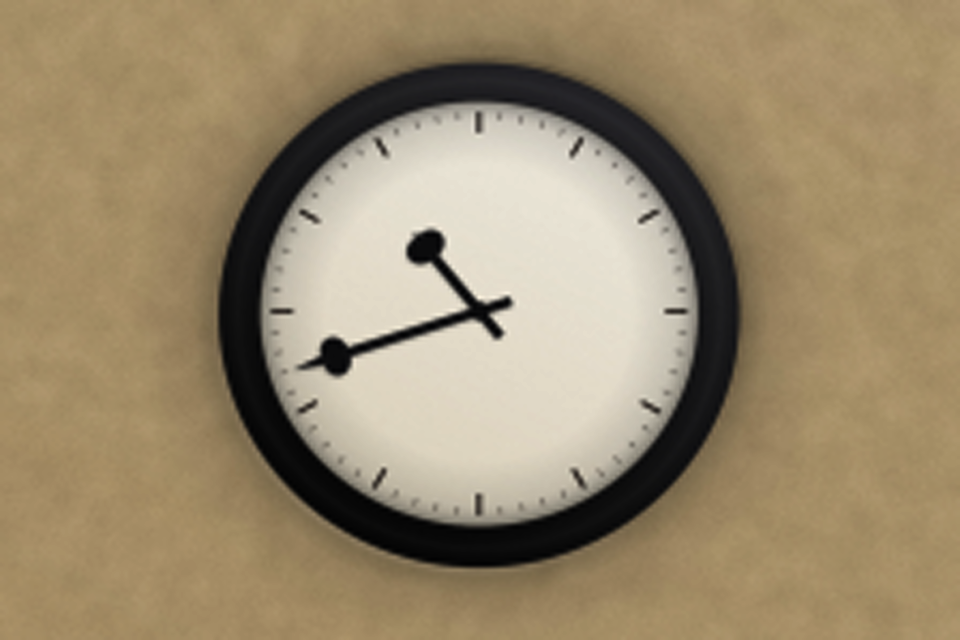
10:42
